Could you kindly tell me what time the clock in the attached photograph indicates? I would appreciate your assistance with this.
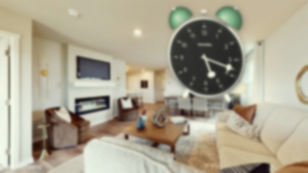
5:18
